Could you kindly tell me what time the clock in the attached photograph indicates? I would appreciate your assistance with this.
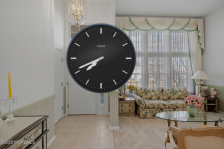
7:41
